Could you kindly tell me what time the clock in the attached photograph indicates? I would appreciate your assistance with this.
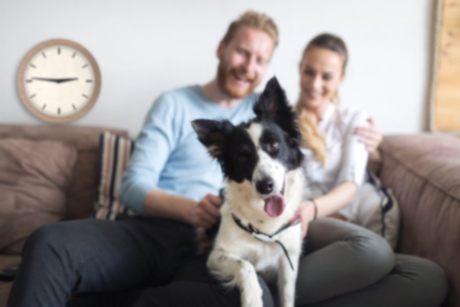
2:46
